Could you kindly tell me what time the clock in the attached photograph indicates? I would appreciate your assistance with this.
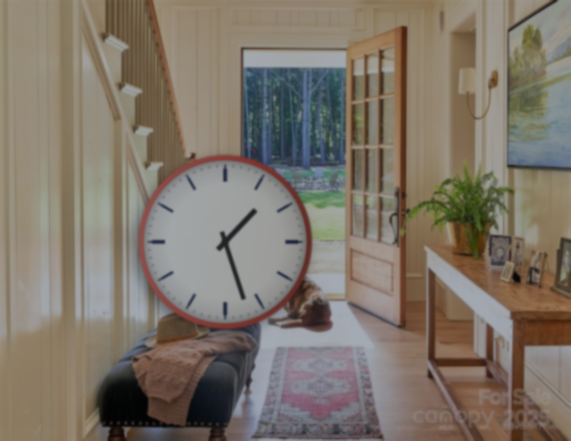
1:27
